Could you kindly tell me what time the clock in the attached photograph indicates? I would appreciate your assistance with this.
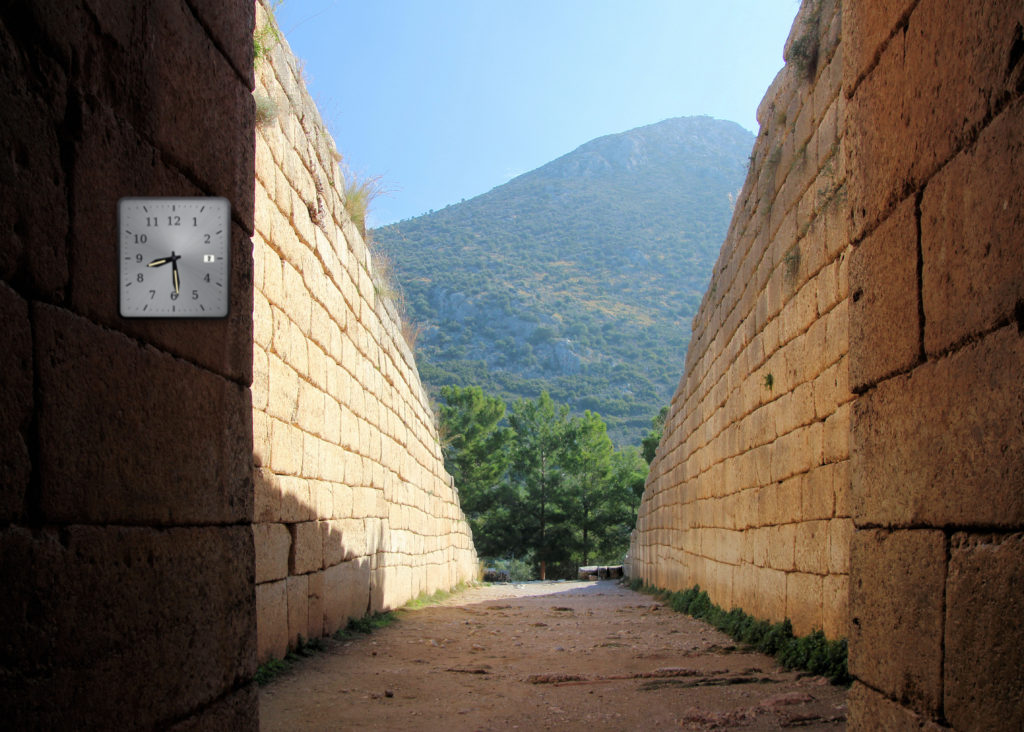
8:29
